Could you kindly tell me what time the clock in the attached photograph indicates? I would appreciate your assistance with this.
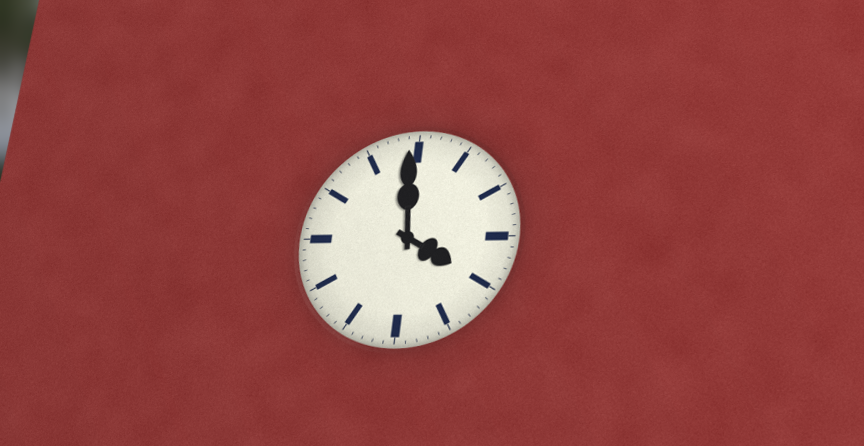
3:59
